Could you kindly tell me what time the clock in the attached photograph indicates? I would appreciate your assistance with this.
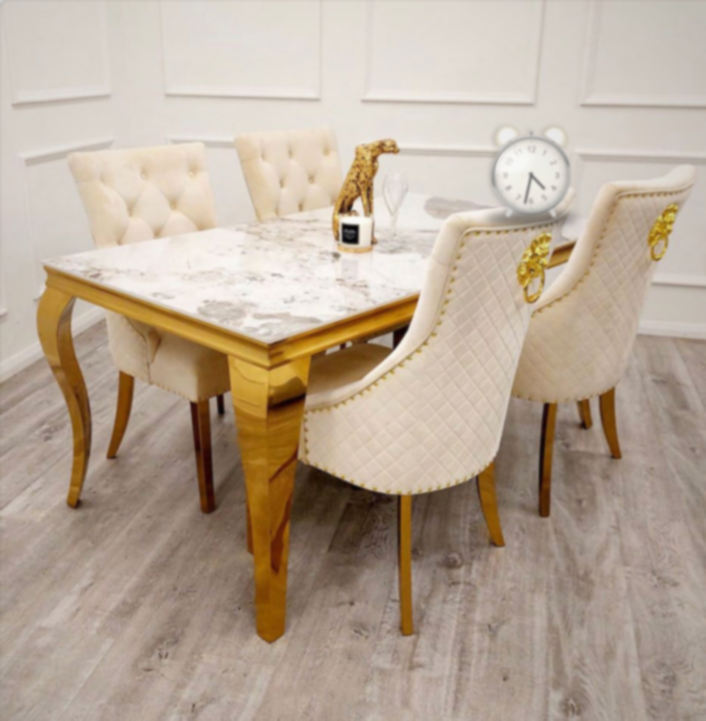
4:32
